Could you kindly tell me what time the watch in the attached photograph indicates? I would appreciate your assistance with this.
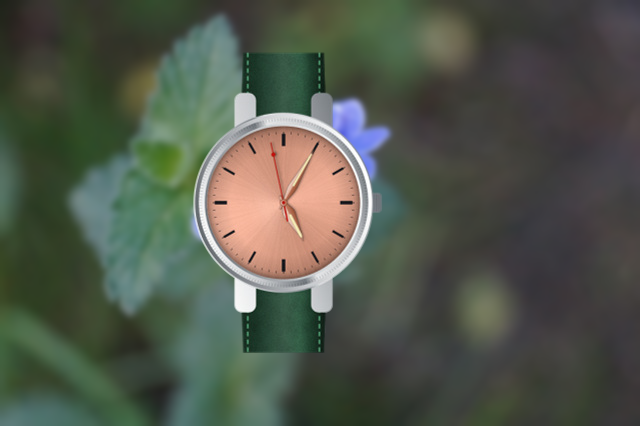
5:04:58
